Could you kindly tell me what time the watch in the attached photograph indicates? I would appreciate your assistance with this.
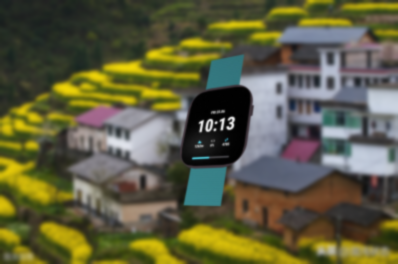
10:13
